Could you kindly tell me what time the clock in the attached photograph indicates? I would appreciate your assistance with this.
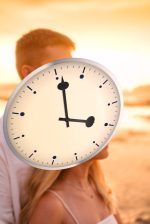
2:56
